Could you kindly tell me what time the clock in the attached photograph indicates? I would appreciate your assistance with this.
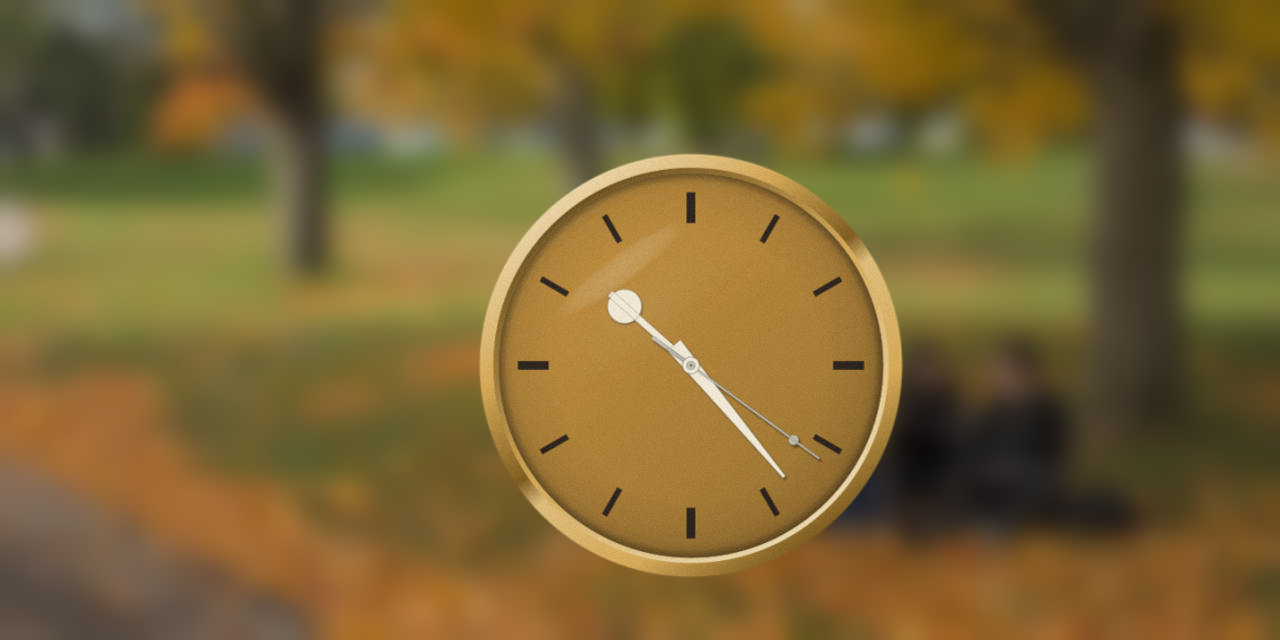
10:23:21
